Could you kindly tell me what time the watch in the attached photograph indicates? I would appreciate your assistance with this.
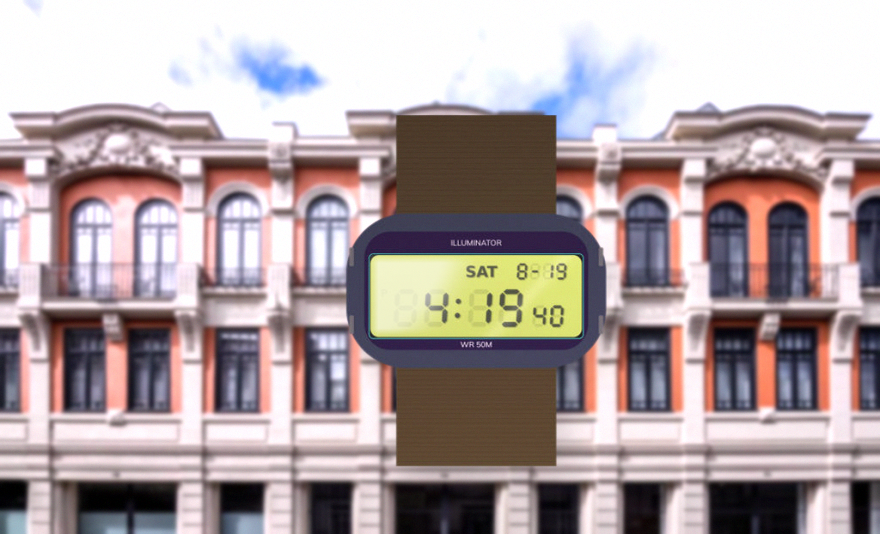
4:19:40
